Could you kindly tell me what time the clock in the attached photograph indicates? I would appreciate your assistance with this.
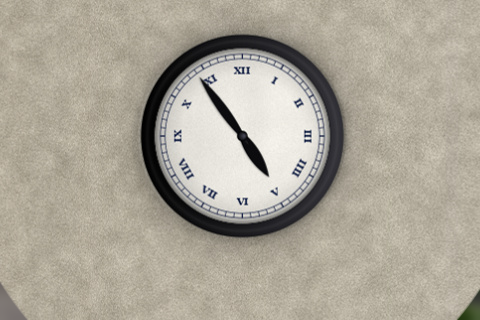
4:54
